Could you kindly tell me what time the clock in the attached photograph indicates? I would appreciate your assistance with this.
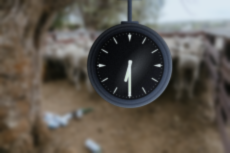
6:30
